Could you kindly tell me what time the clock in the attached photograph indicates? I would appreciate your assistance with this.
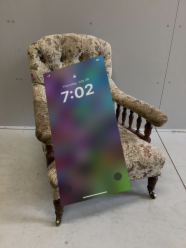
7:02
